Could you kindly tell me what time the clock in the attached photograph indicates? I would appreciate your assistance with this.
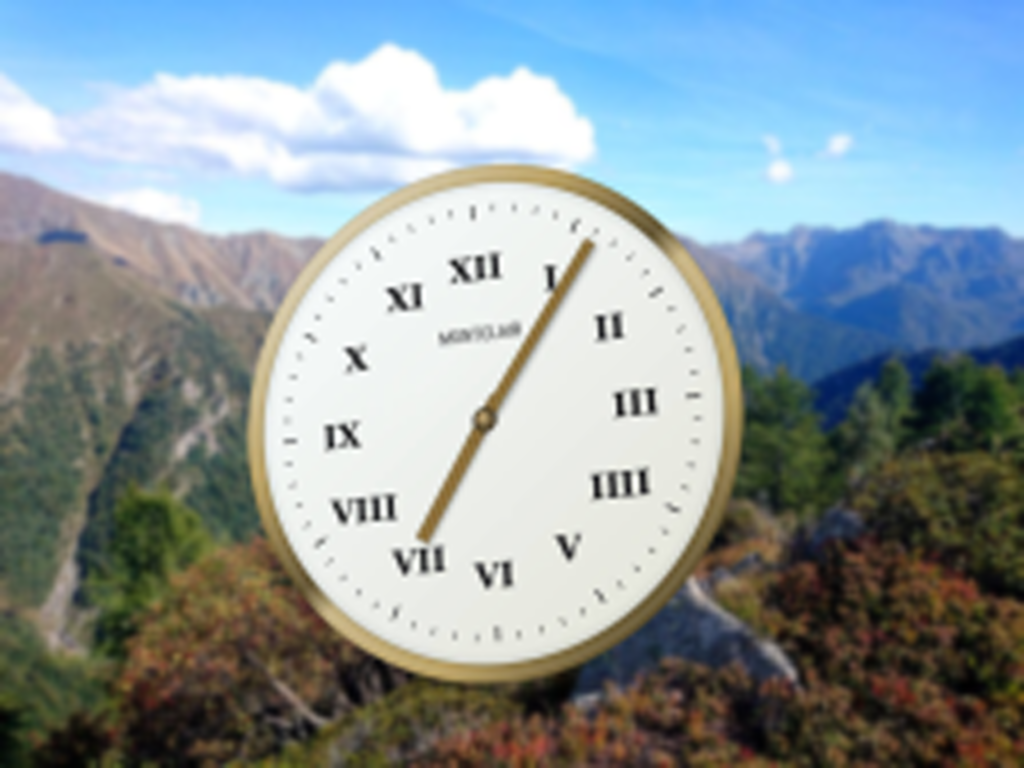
7:06
